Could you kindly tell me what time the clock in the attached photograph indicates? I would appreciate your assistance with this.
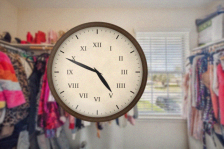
4:49
